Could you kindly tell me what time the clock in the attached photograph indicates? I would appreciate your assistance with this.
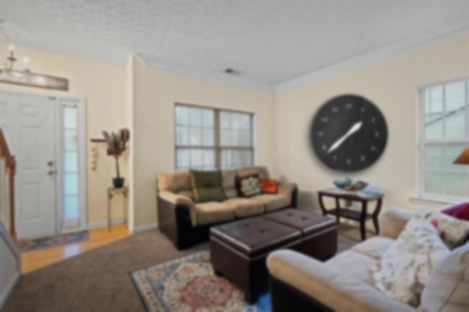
1:38
